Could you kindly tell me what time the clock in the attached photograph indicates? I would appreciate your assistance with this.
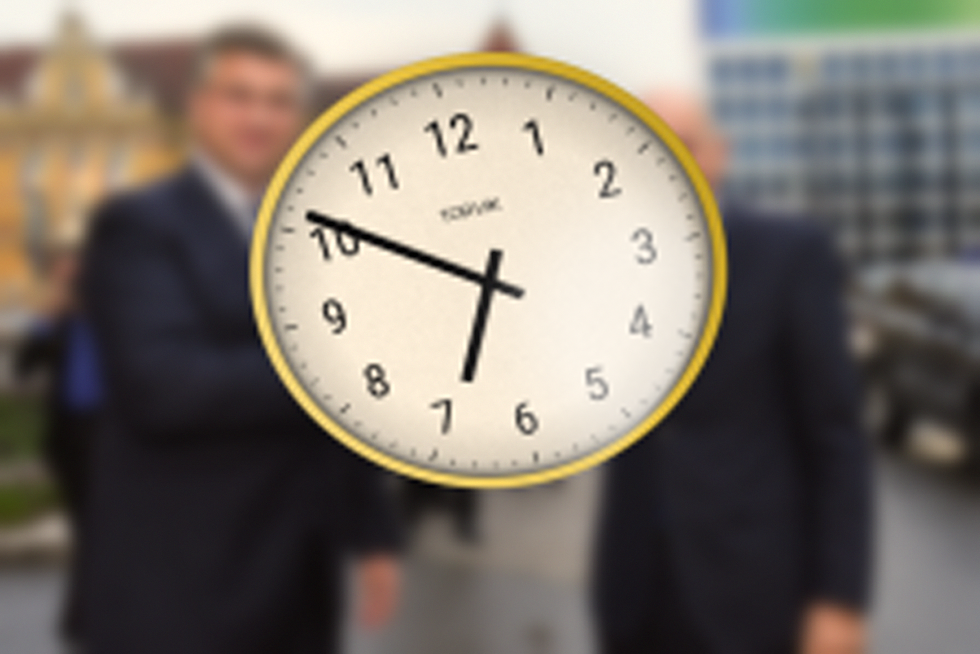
6:51
